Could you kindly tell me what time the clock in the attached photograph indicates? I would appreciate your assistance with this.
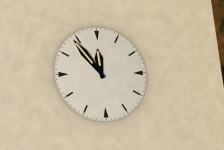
11:54
